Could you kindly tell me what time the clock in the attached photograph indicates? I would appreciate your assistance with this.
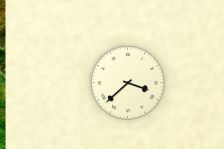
3:38
